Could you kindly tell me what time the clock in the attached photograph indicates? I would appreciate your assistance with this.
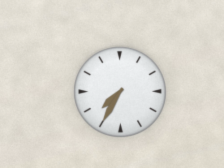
7:35
